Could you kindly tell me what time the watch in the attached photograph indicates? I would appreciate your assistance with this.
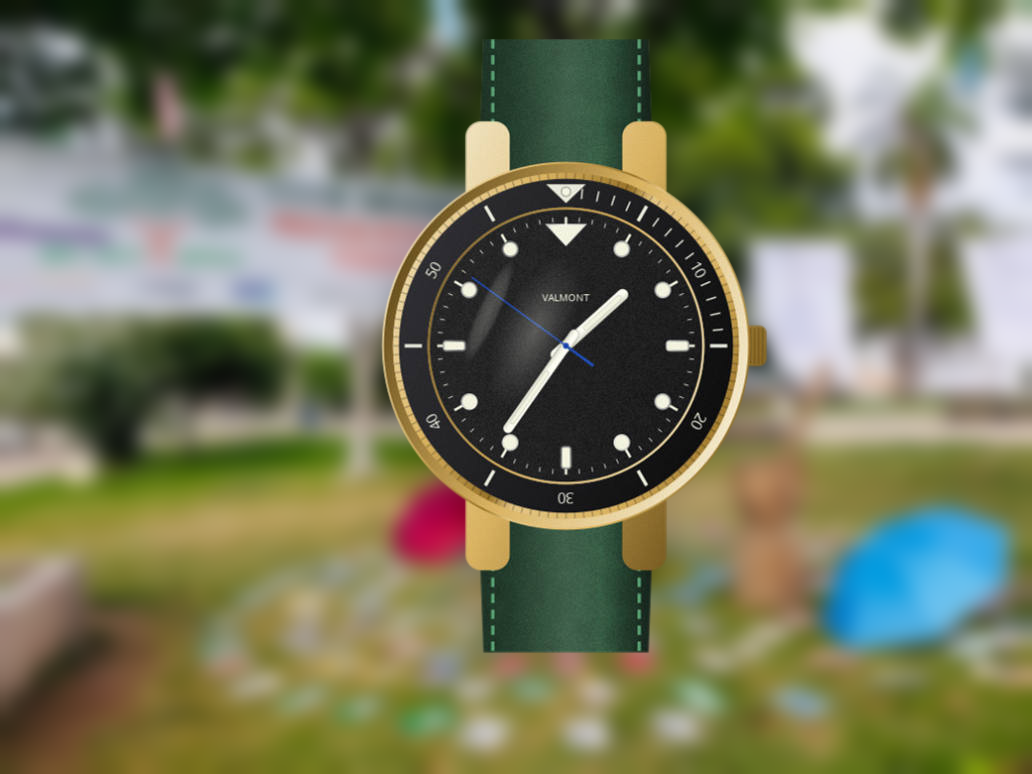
1:35:51
